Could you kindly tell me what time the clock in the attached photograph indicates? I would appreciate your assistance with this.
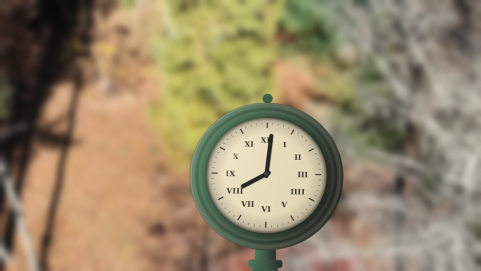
8:01
